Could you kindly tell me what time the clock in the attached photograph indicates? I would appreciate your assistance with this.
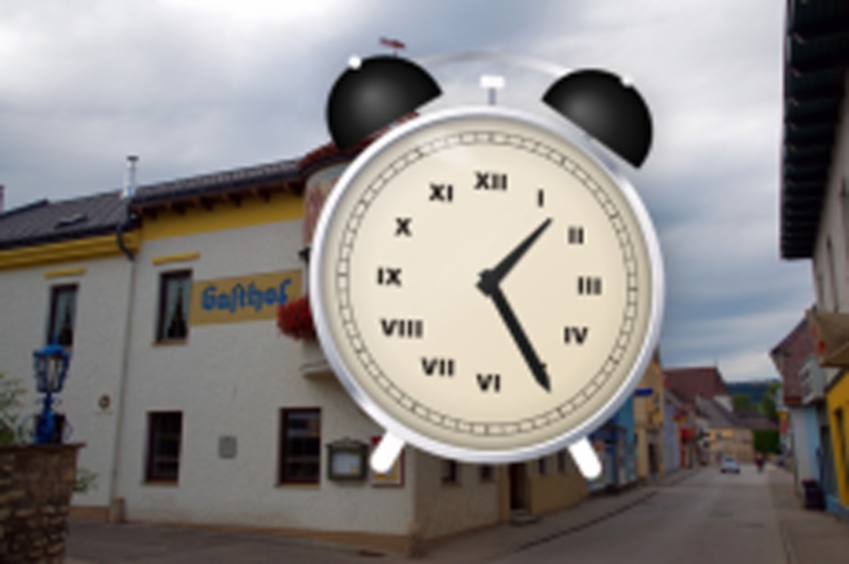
1:25
